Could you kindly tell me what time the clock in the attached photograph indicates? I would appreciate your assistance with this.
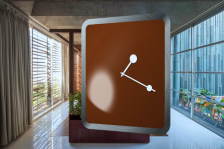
1:19
